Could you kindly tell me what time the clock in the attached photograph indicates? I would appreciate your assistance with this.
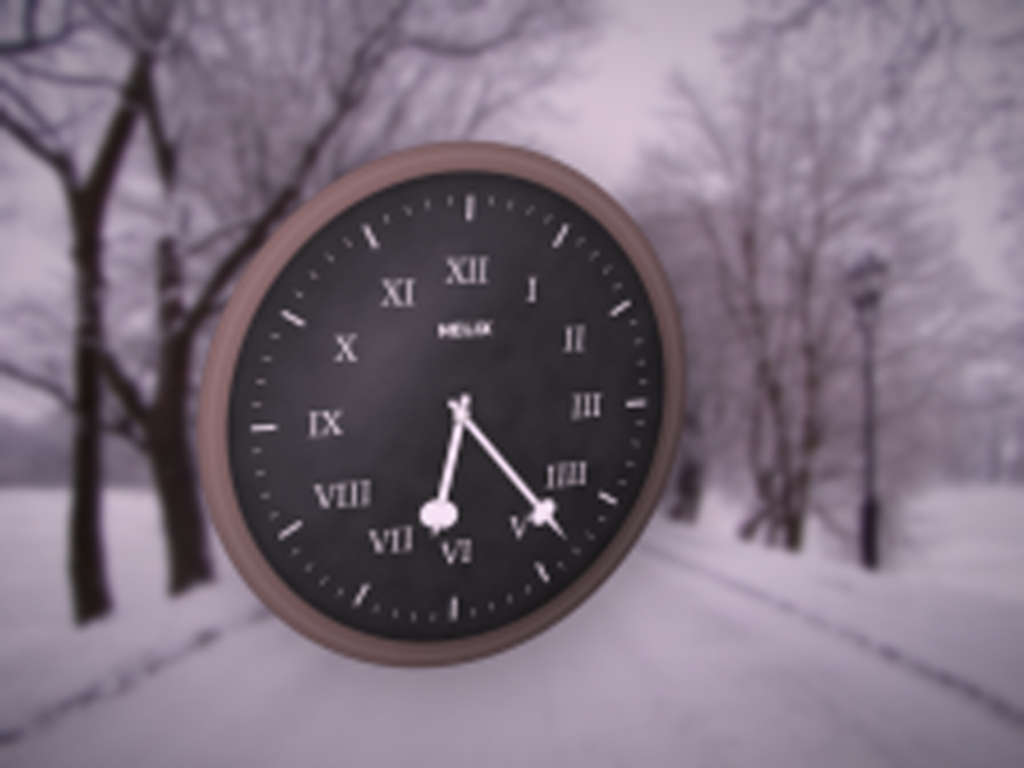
6:23
